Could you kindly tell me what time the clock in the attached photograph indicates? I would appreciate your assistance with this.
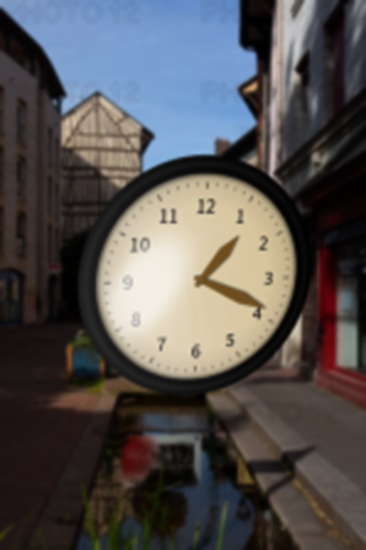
1:19
